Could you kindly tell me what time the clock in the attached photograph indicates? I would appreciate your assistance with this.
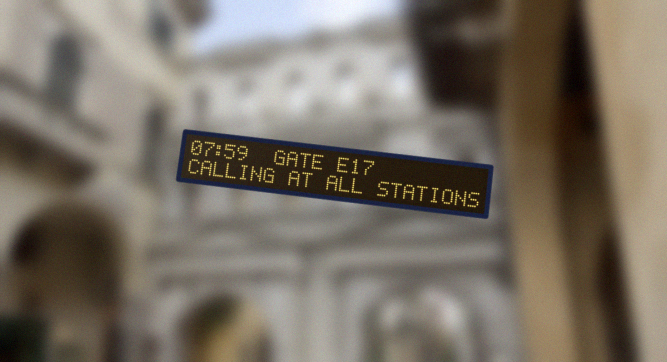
7:59
